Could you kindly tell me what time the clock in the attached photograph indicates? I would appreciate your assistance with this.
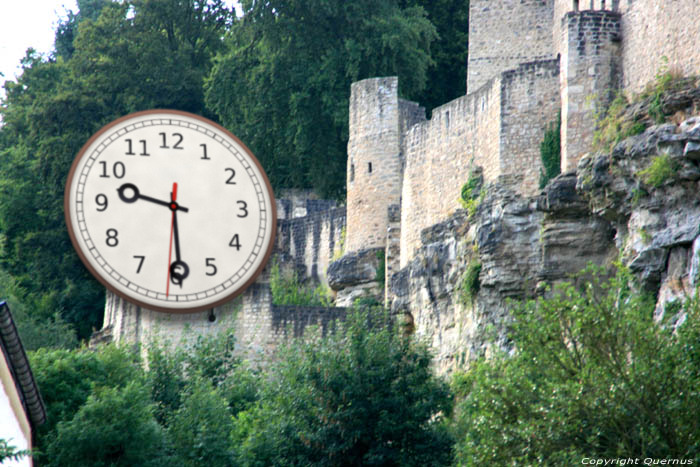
9:29:31
